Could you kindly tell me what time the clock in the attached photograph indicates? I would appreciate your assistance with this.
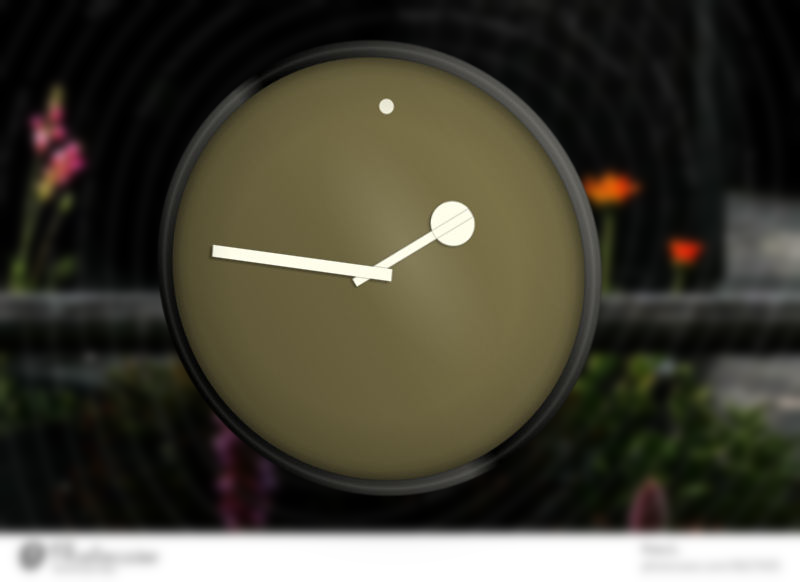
1:45
